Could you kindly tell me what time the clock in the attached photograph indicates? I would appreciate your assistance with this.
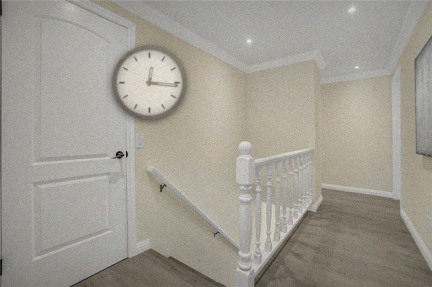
12:16
